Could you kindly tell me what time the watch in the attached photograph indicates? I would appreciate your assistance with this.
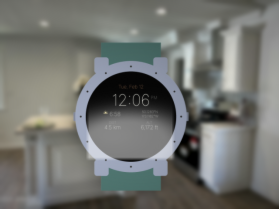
12:06
